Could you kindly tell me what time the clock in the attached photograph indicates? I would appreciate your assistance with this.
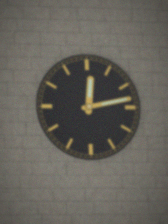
12:13
